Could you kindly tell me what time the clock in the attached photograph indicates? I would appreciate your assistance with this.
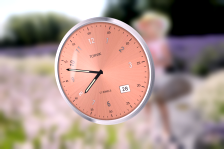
7:48
